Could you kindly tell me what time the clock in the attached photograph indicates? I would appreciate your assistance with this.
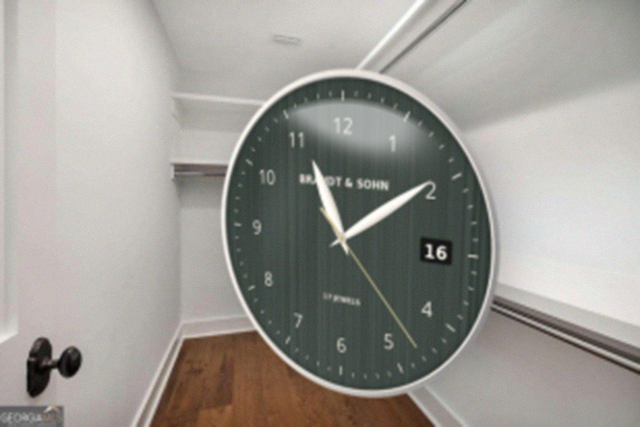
11:09:23
